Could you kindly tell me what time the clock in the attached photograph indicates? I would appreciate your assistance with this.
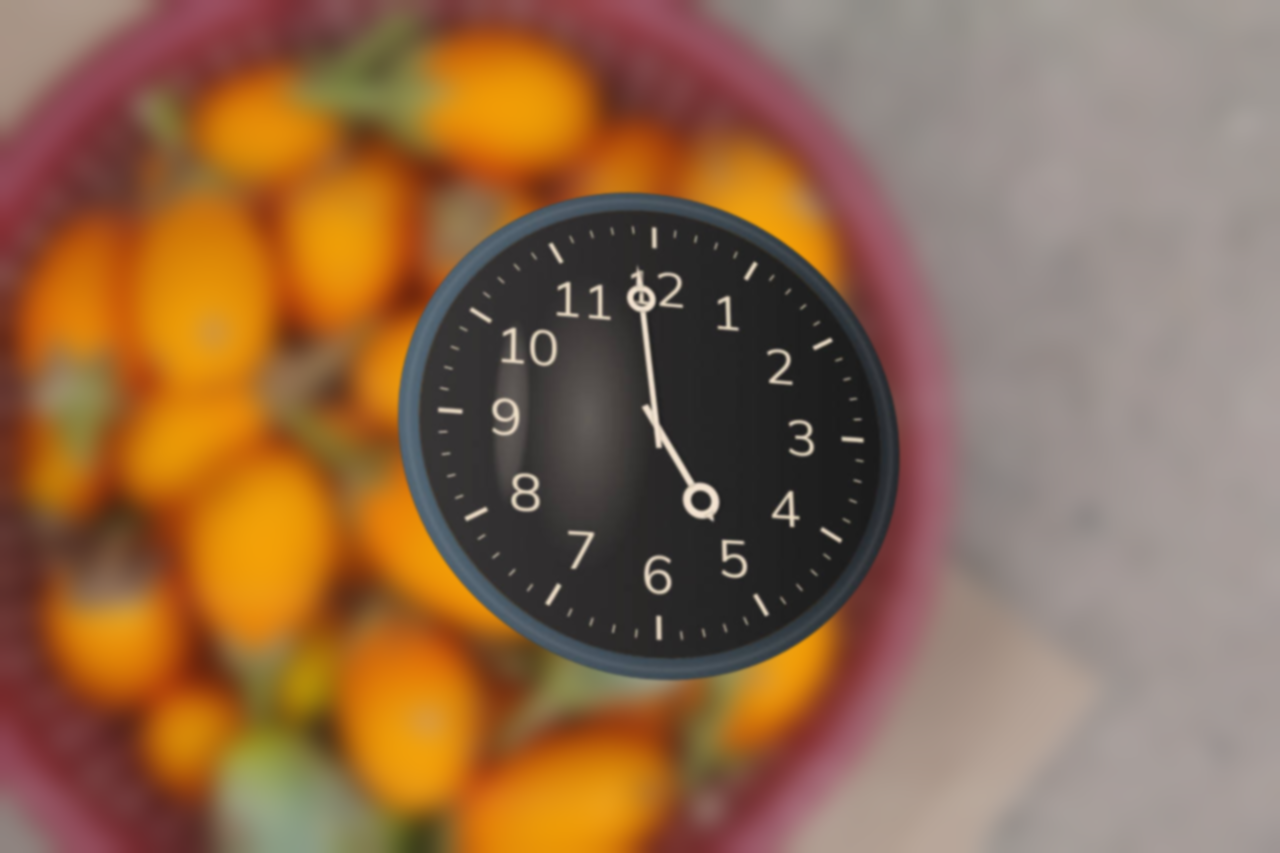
4:59
